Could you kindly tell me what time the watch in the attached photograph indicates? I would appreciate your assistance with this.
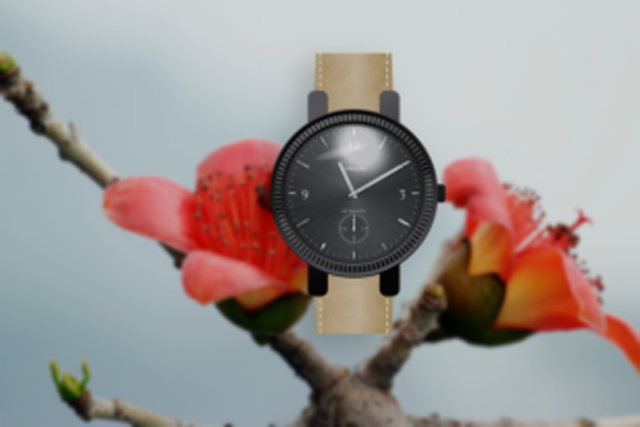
11:10
